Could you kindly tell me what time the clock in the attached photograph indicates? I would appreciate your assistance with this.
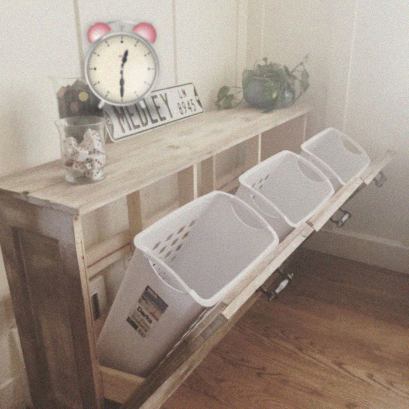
12:30
